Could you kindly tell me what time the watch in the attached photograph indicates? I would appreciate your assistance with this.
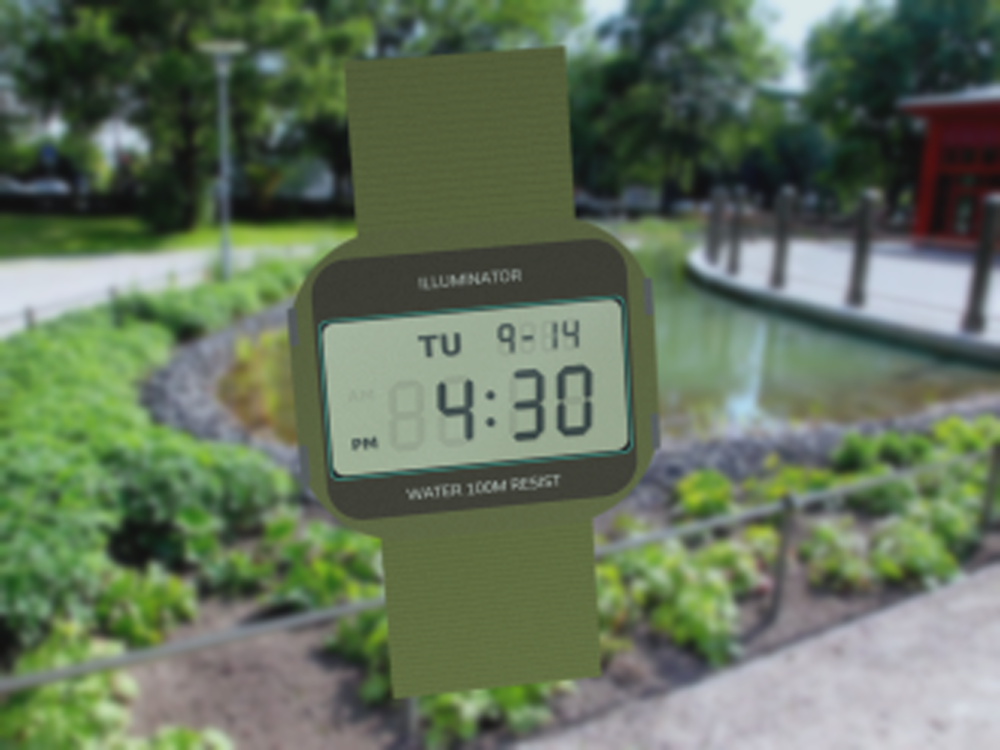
4:30
